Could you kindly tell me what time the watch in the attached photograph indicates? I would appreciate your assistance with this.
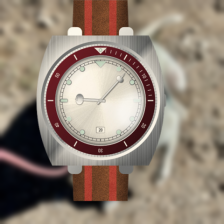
9:07
